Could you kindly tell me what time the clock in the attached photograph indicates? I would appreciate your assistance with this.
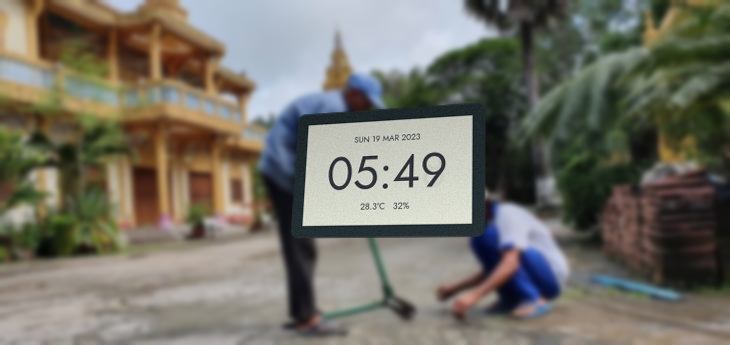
5:49
